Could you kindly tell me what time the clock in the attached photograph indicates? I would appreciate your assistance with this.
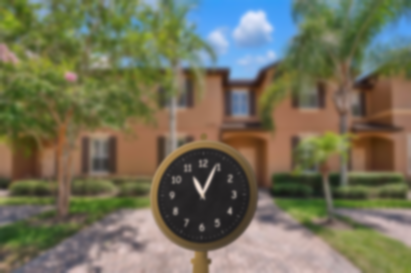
11:04
